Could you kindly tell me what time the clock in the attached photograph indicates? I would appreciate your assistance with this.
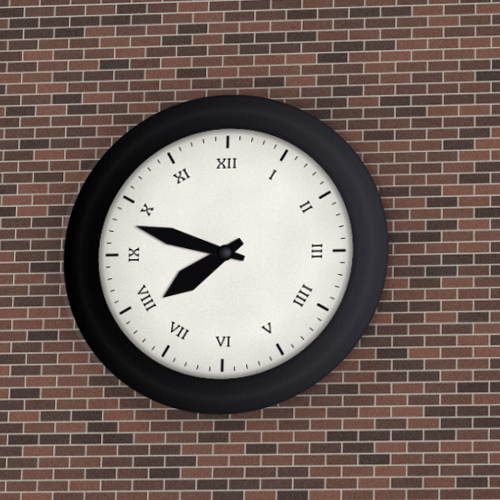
7:48
